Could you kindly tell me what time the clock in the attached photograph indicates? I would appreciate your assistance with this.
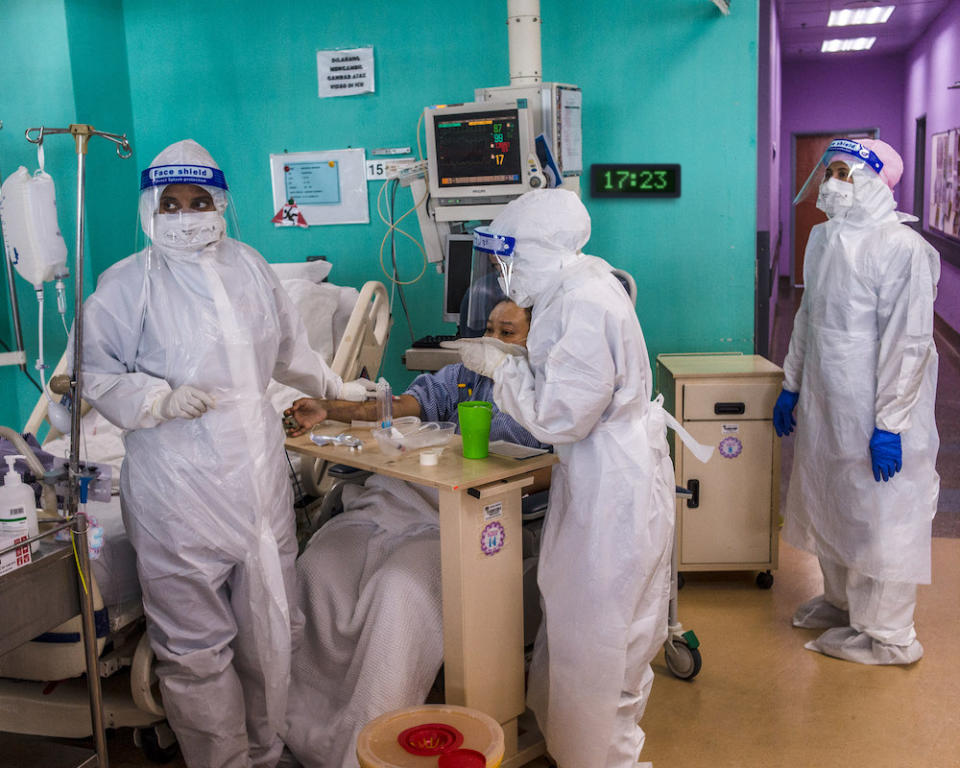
17:23
